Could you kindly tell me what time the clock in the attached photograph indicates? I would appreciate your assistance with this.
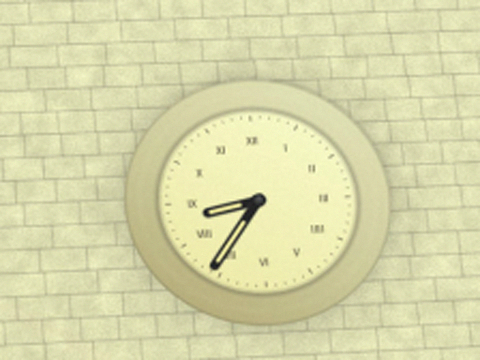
8:36
